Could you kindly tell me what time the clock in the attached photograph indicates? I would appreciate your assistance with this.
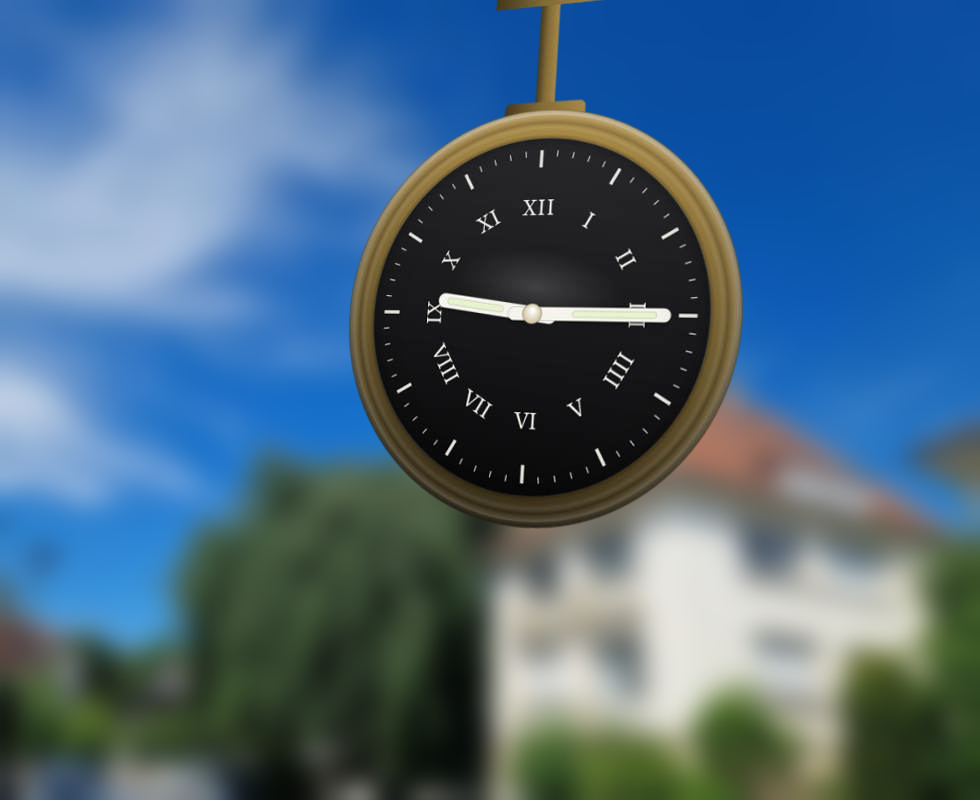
9:15
